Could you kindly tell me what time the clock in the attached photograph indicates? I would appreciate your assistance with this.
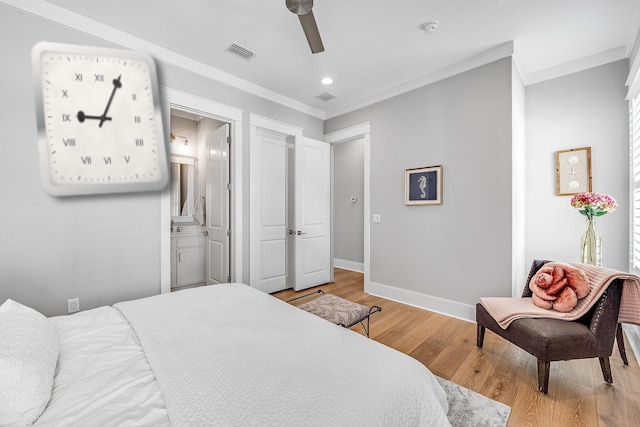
9:05
